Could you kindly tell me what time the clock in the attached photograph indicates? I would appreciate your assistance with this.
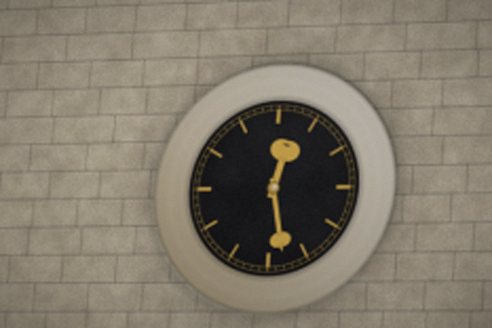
12:28
